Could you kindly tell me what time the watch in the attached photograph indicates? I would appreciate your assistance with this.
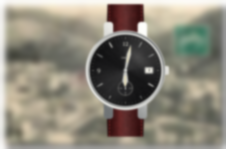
6:02
